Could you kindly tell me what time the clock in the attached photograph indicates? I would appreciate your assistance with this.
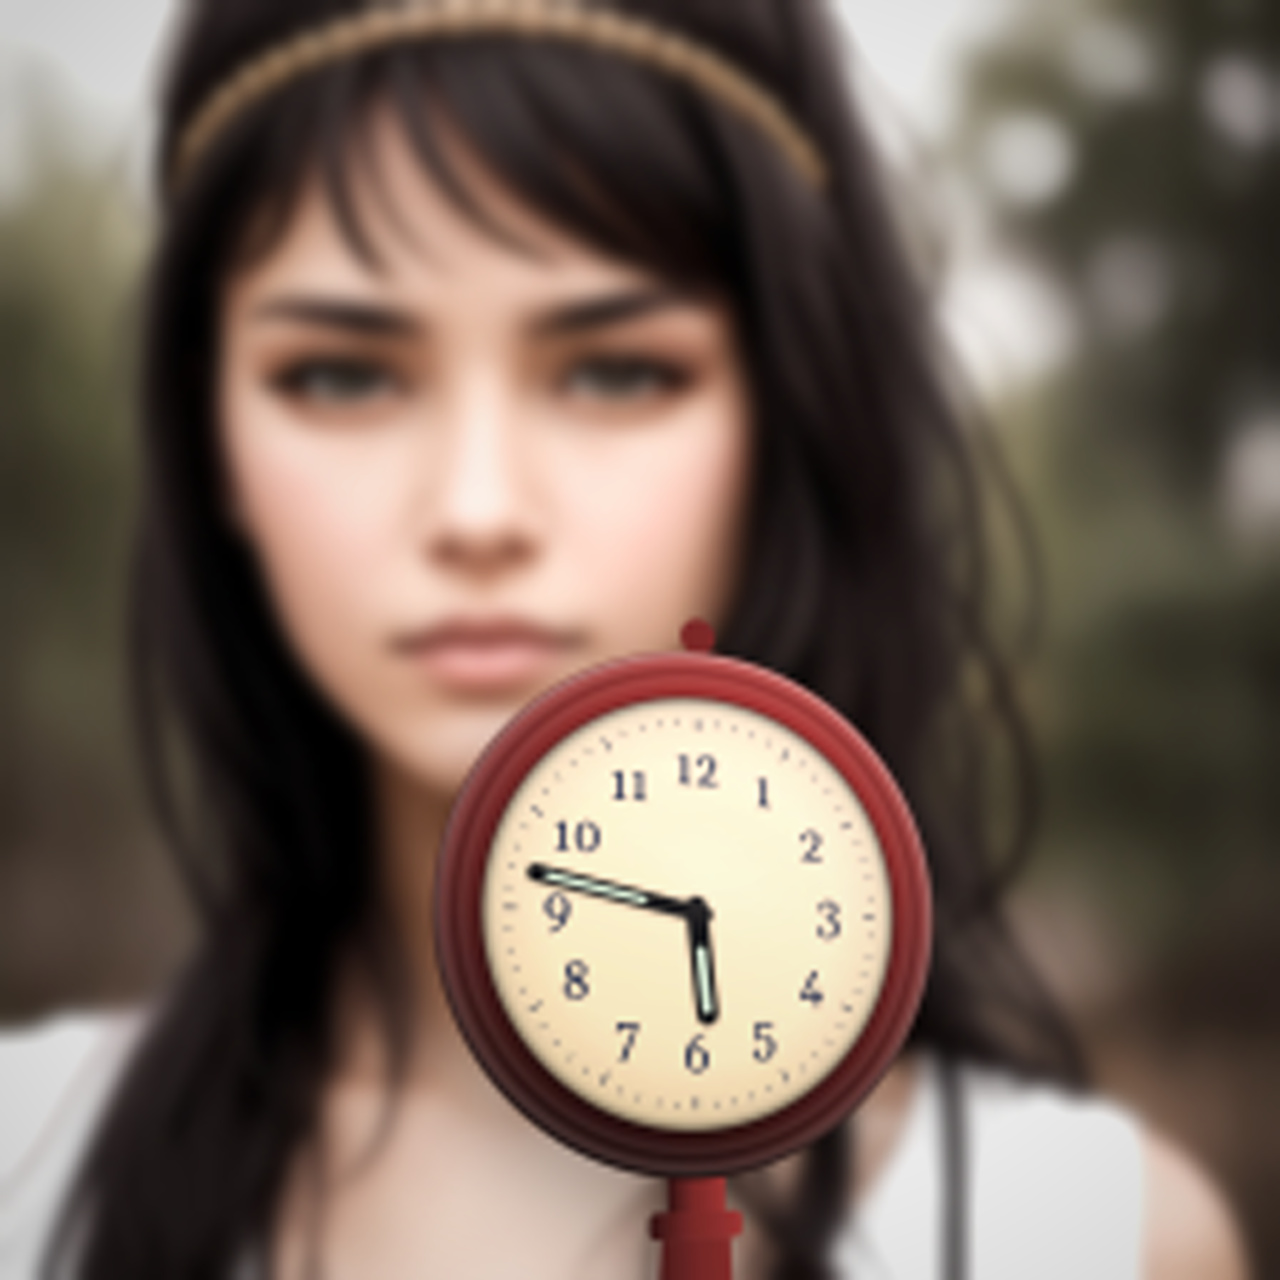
5:47
